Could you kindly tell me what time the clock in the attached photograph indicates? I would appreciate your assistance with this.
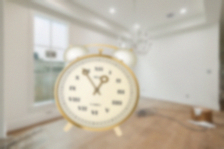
12:54
